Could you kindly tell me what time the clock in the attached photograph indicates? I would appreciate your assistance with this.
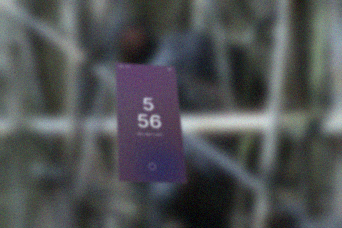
5:56
